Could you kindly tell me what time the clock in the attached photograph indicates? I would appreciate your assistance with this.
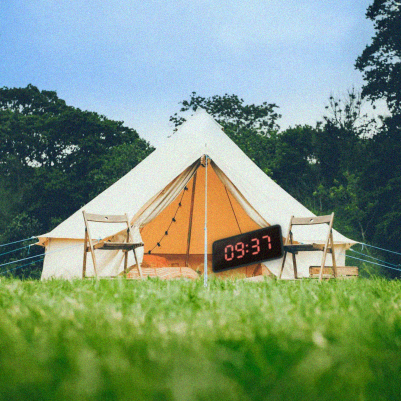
9:37
